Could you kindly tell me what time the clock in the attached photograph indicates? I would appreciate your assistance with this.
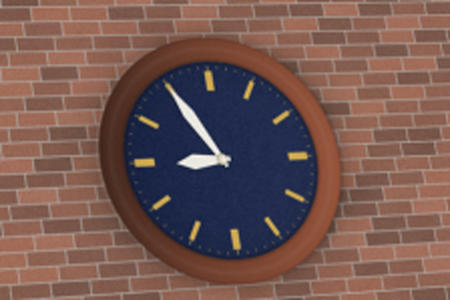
8:55
